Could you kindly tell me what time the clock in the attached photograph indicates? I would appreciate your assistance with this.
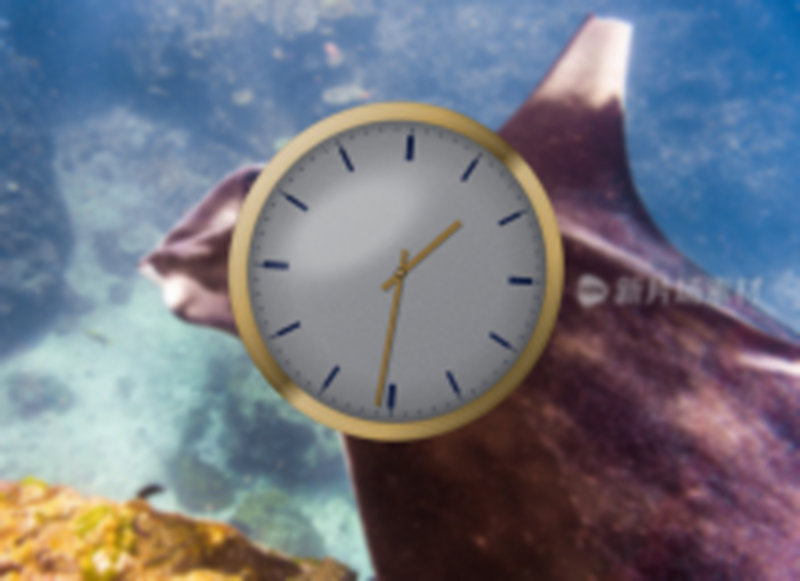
1:31
